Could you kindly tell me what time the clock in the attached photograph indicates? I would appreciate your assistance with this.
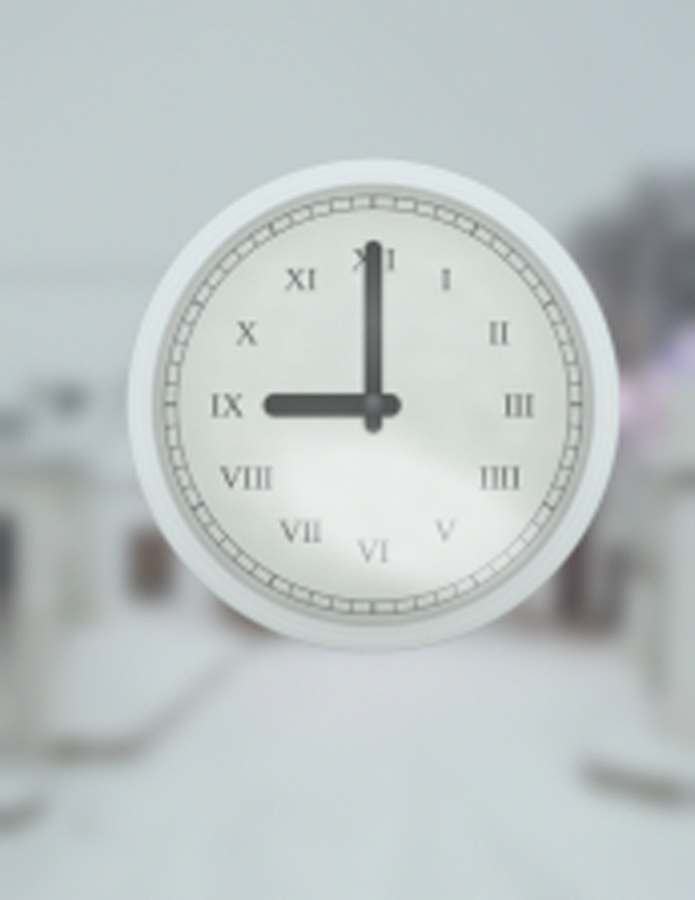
9:00
